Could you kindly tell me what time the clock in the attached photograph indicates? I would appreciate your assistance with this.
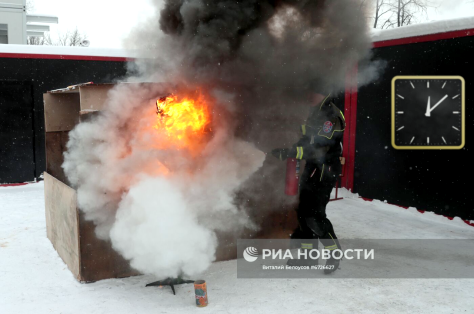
12:08
